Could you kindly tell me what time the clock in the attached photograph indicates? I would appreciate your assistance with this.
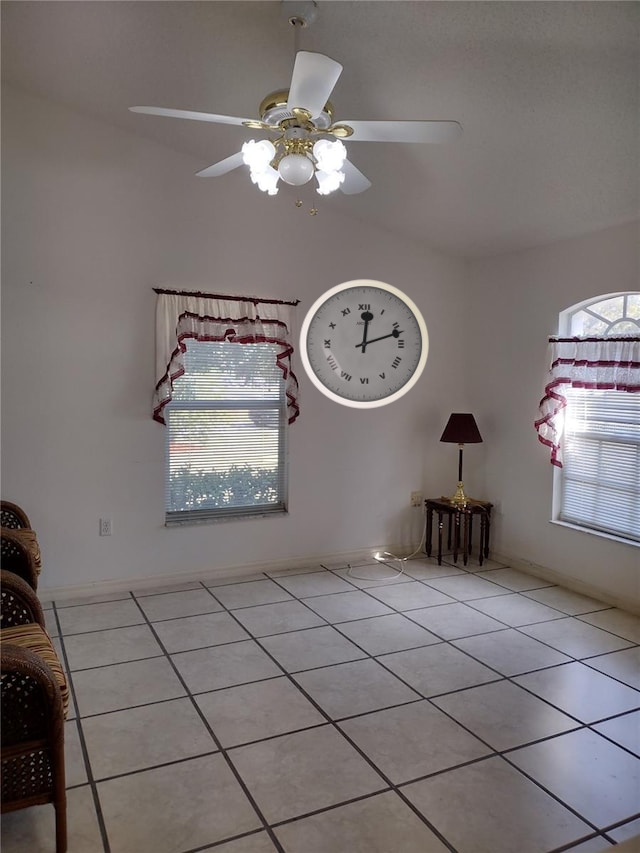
12:12
